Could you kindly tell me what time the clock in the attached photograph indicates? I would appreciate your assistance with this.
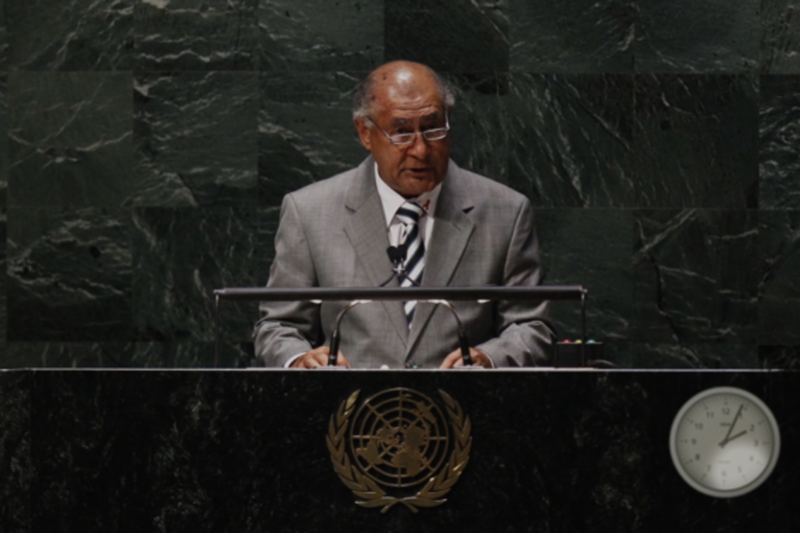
2:04
